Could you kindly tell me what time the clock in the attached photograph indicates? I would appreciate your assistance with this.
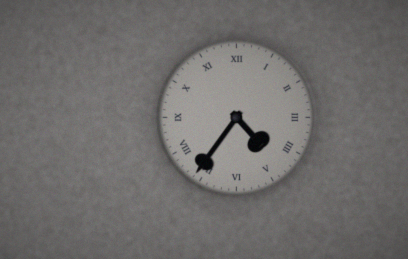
4:36
